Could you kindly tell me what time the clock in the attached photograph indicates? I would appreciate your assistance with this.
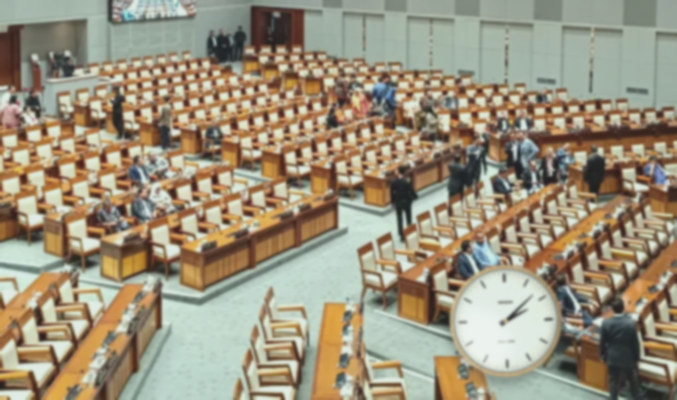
2:08
